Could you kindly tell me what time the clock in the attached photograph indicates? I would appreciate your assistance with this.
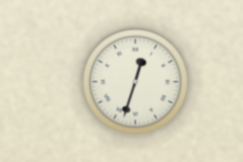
12:33
